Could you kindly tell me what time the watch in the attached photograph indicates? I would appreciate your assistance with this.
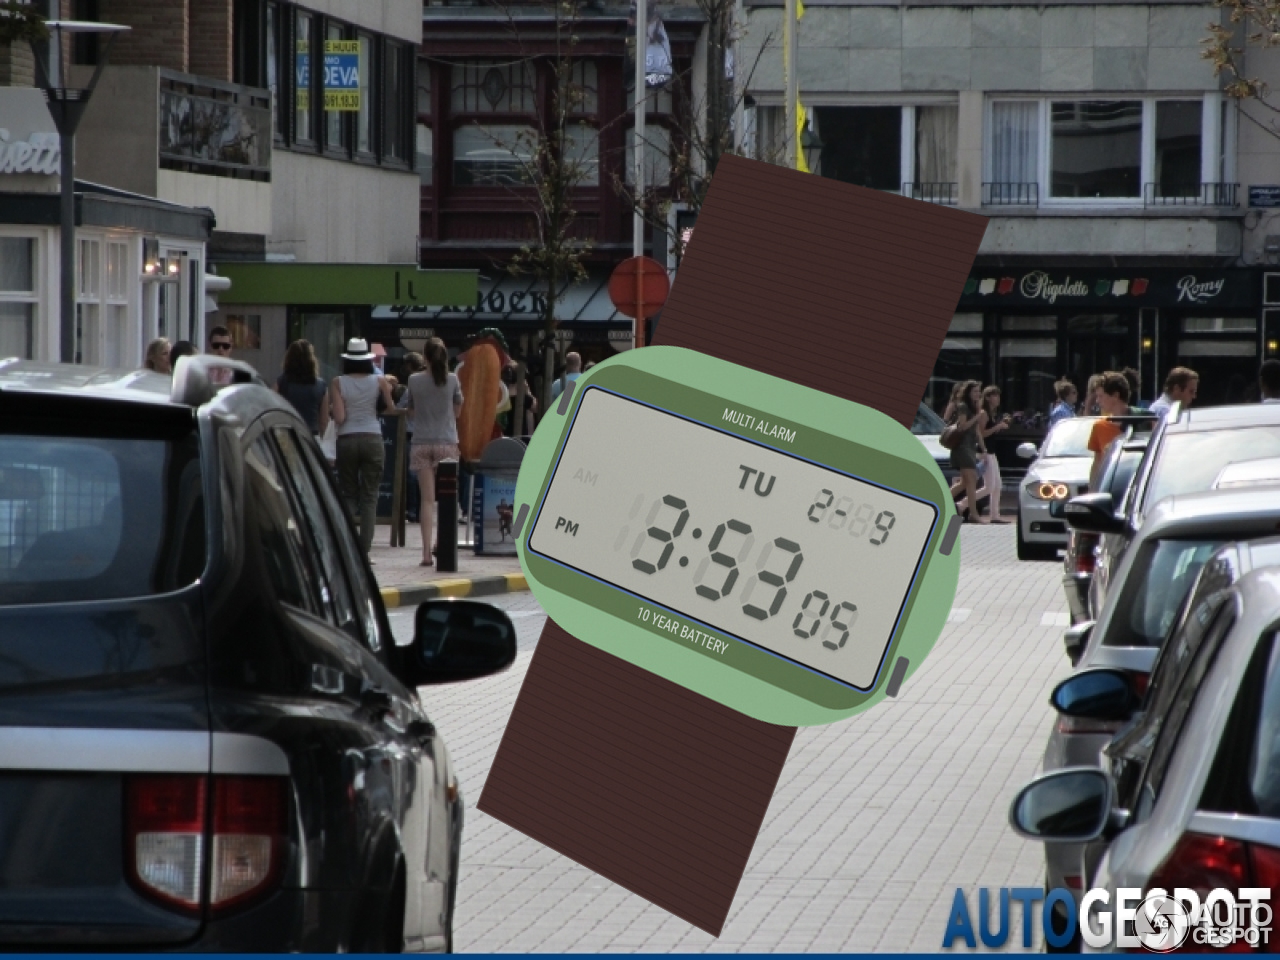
3:53:05
